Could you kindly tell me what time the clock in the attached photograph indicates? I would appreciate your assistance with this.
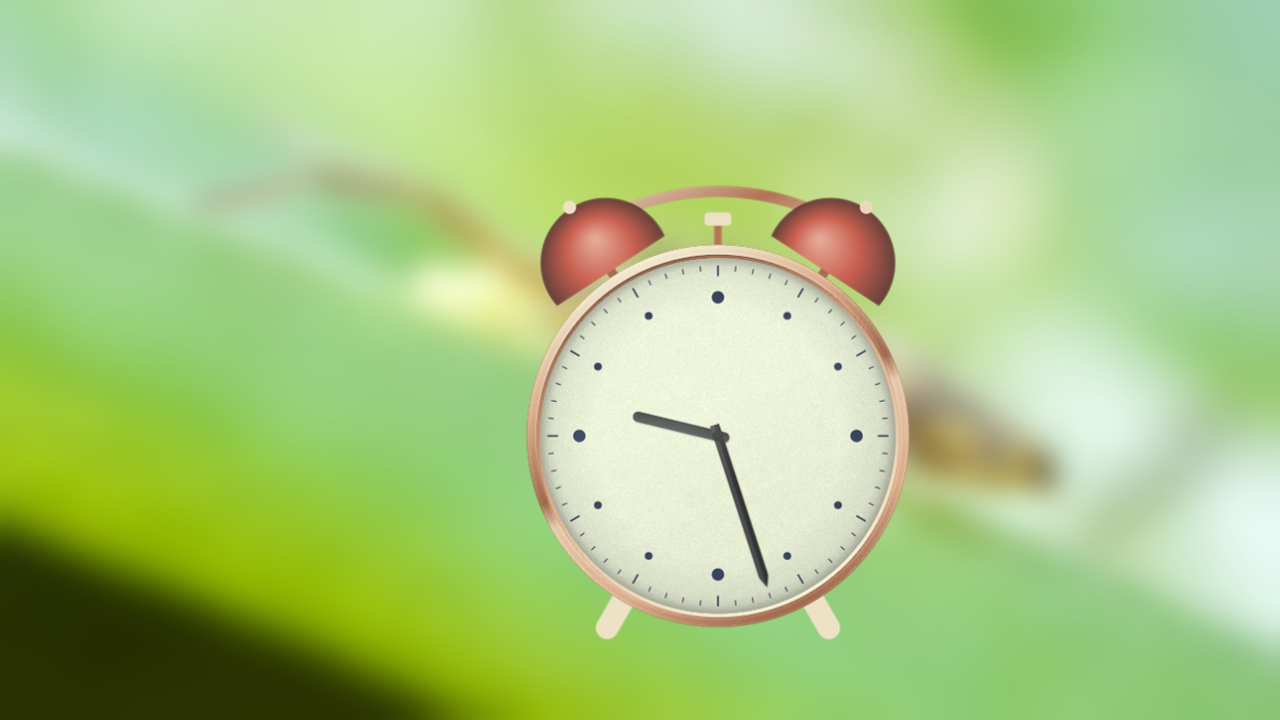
9:27
